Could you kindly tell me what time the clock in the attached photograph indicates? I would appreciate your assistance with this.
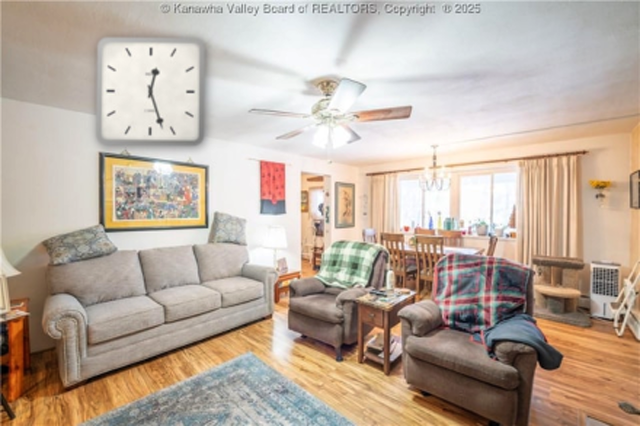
12:27
